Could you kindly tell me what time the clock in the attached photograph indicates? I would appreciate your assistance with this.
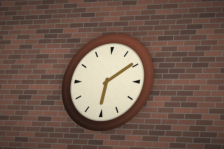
6:09
